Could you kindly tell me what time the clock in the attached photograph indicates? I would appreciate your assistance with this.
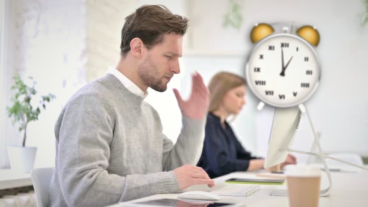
12:59
